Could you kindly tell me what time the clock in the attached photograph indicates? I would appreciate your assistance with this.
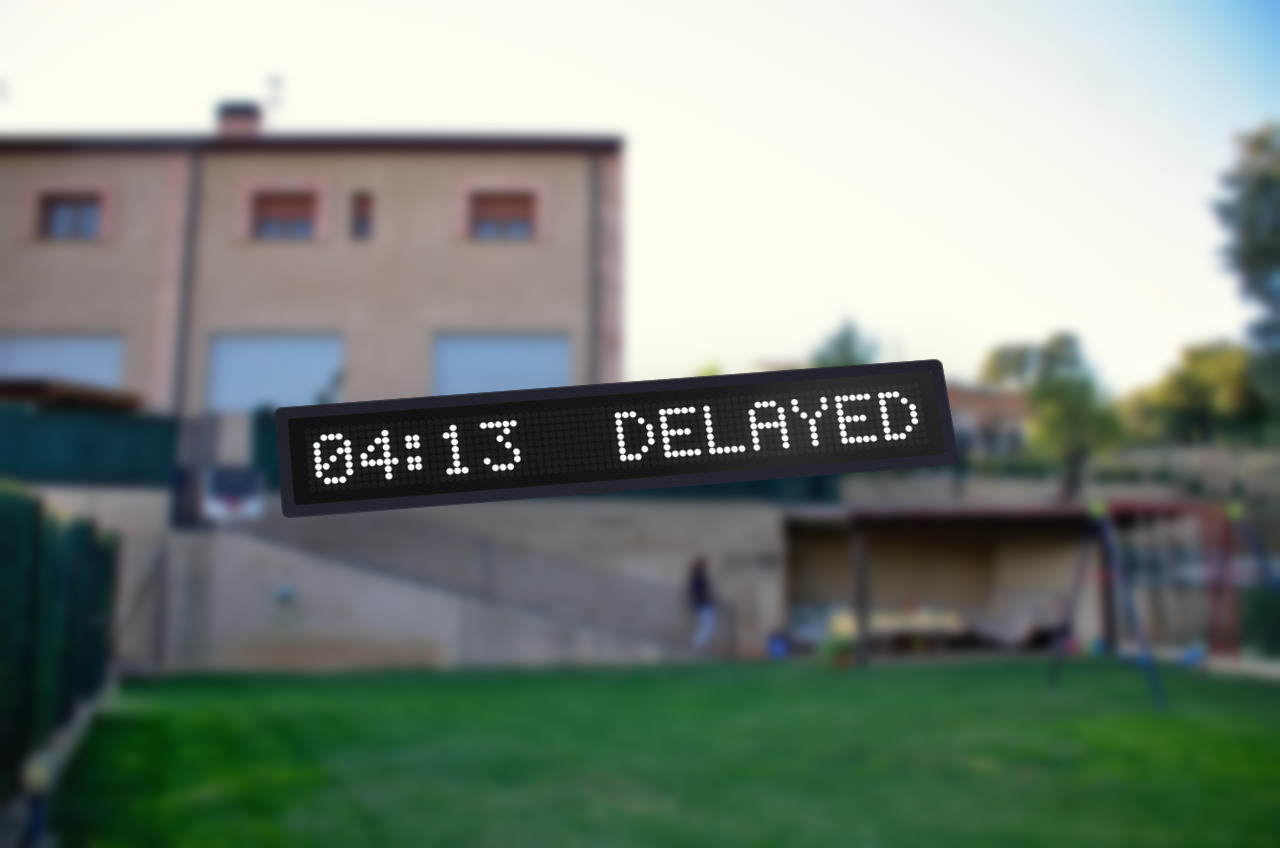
4:13
